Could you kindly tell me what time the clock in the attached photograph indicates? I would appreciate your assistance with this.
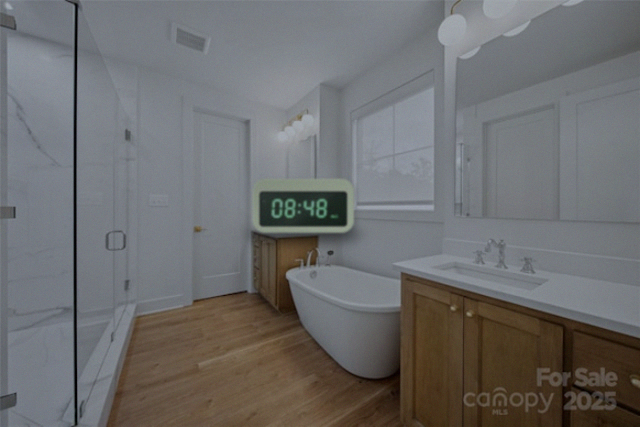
8:48
